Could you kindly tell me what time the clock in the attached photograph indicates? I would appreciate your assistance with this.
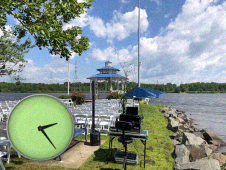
2:24
